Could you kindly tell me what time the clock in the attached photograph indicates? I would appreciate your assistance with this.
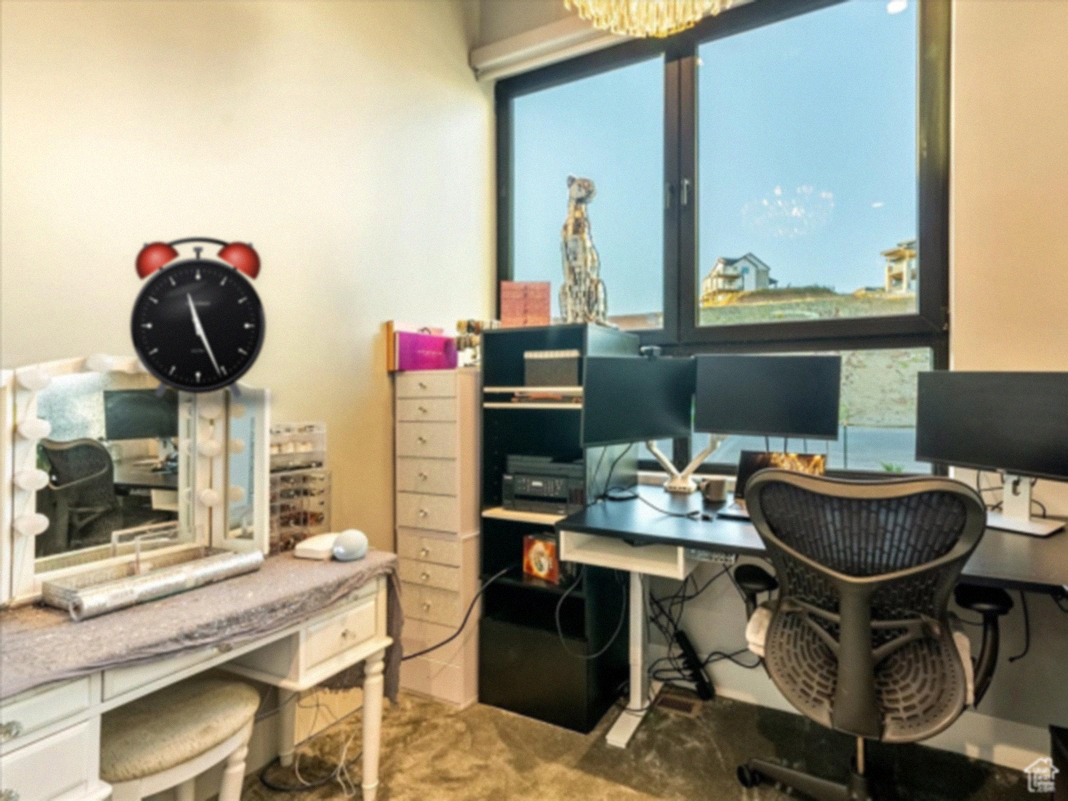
11:26
